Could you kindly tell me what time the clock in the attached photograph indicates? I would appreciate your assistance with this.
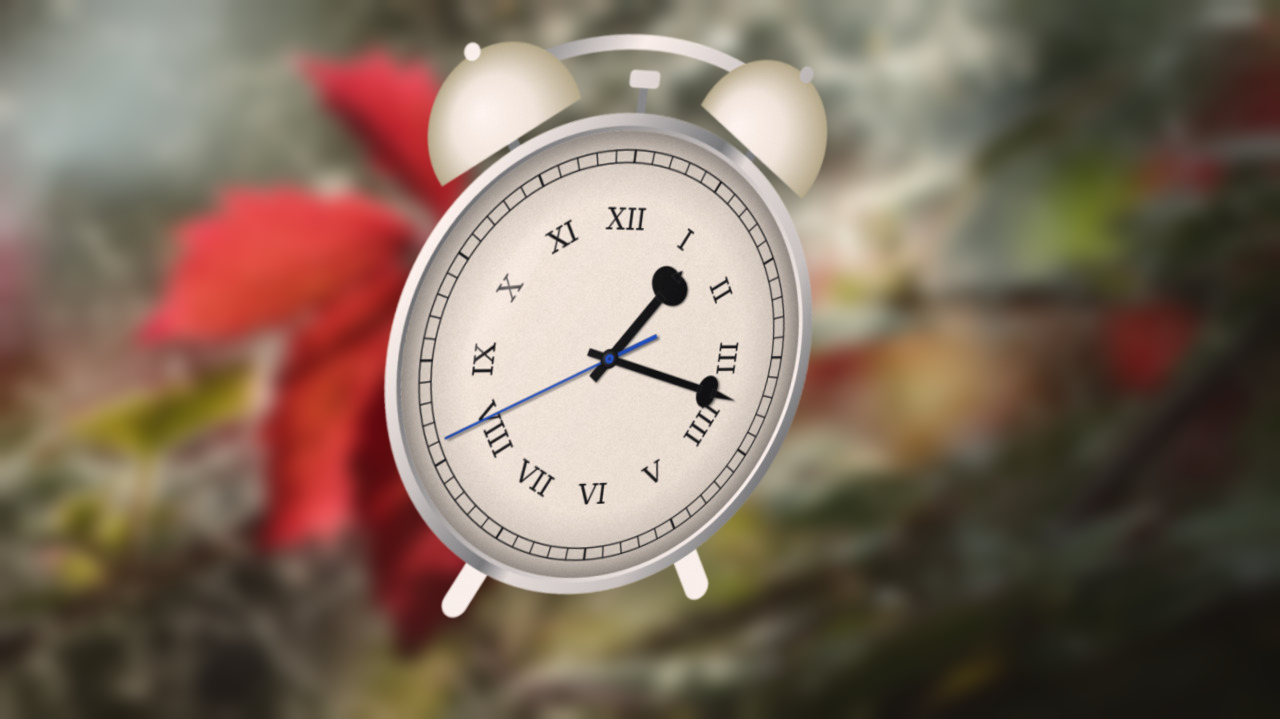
1:17:41
